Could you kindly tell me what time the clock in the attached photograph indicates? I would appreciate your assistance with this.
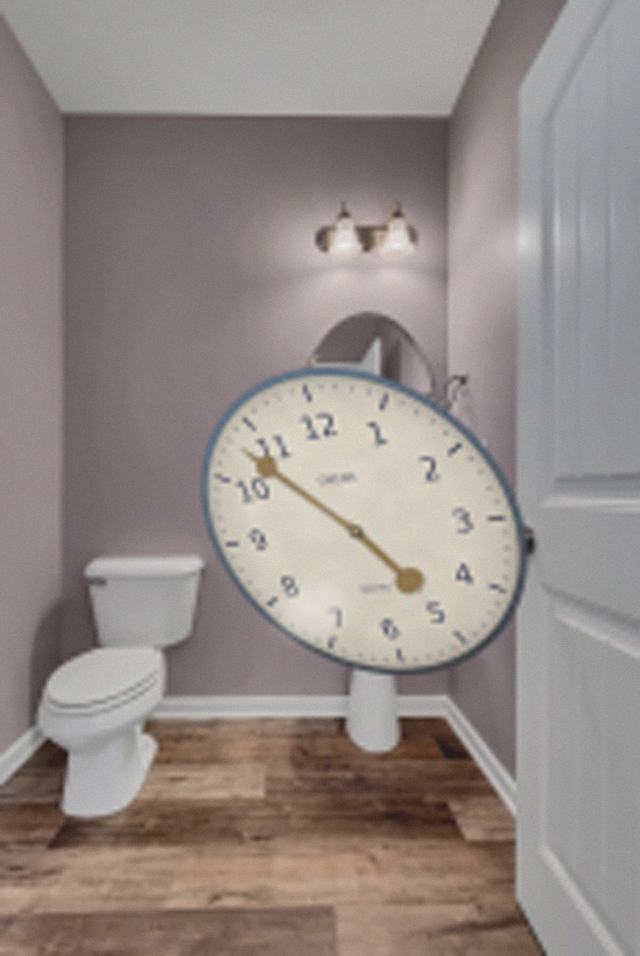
4:53
